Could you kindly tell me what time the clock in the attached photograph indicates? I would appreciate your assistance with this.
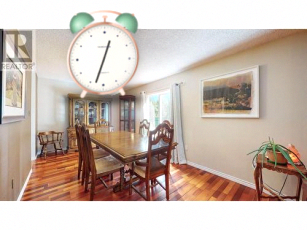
12:33
